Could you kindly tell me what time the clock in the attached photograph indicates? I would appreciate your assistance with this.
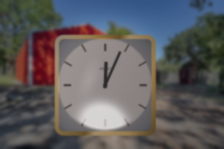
12:04
